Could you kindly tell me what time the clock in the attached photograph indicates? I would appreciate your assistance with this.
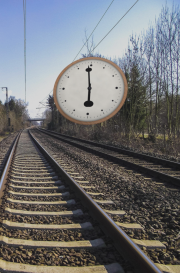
5:59
